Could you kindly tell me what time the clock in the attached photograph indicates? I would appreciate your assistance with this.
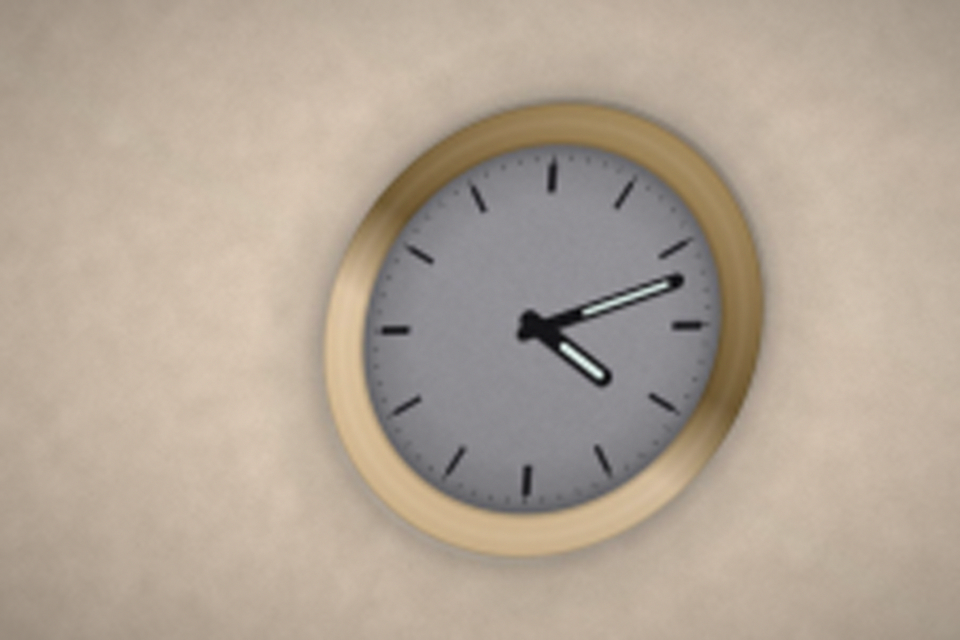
4:12
